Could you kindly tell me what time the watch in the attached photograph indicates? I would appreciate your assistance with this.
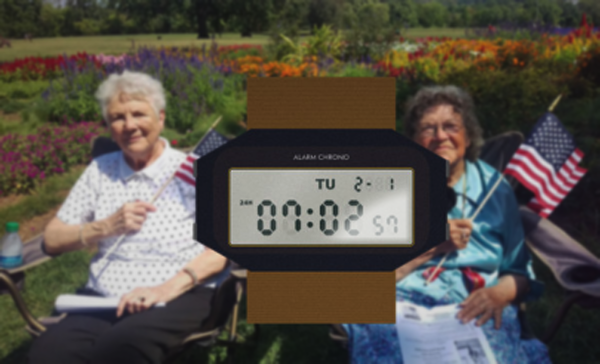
7:02:57
